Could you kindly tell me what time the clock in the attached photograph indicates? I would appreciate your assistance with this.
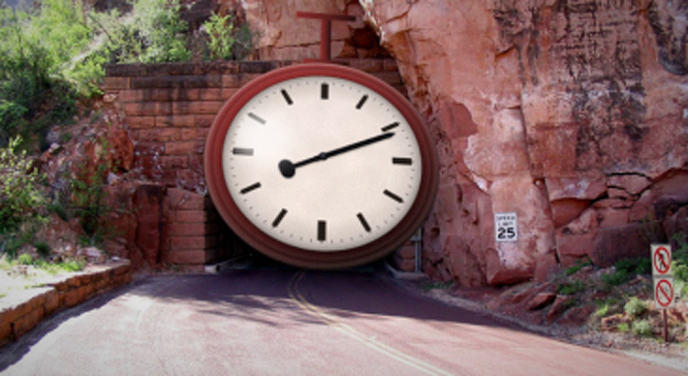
8:11
